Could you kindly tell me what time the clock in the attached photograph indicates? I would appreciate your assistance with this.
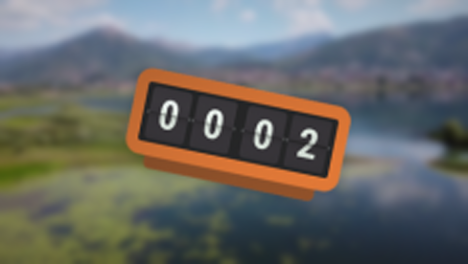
0:02
